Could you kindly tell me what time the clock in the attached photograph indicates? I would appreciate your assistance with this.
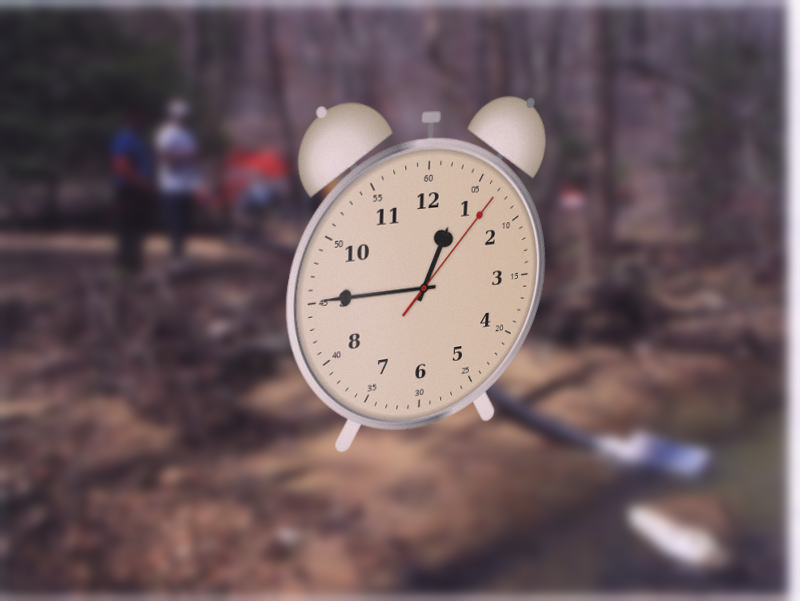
12:45:07
